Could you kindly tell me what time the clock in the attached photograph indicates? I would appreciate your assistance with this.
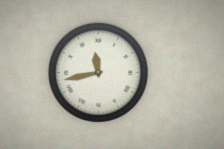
11:43
